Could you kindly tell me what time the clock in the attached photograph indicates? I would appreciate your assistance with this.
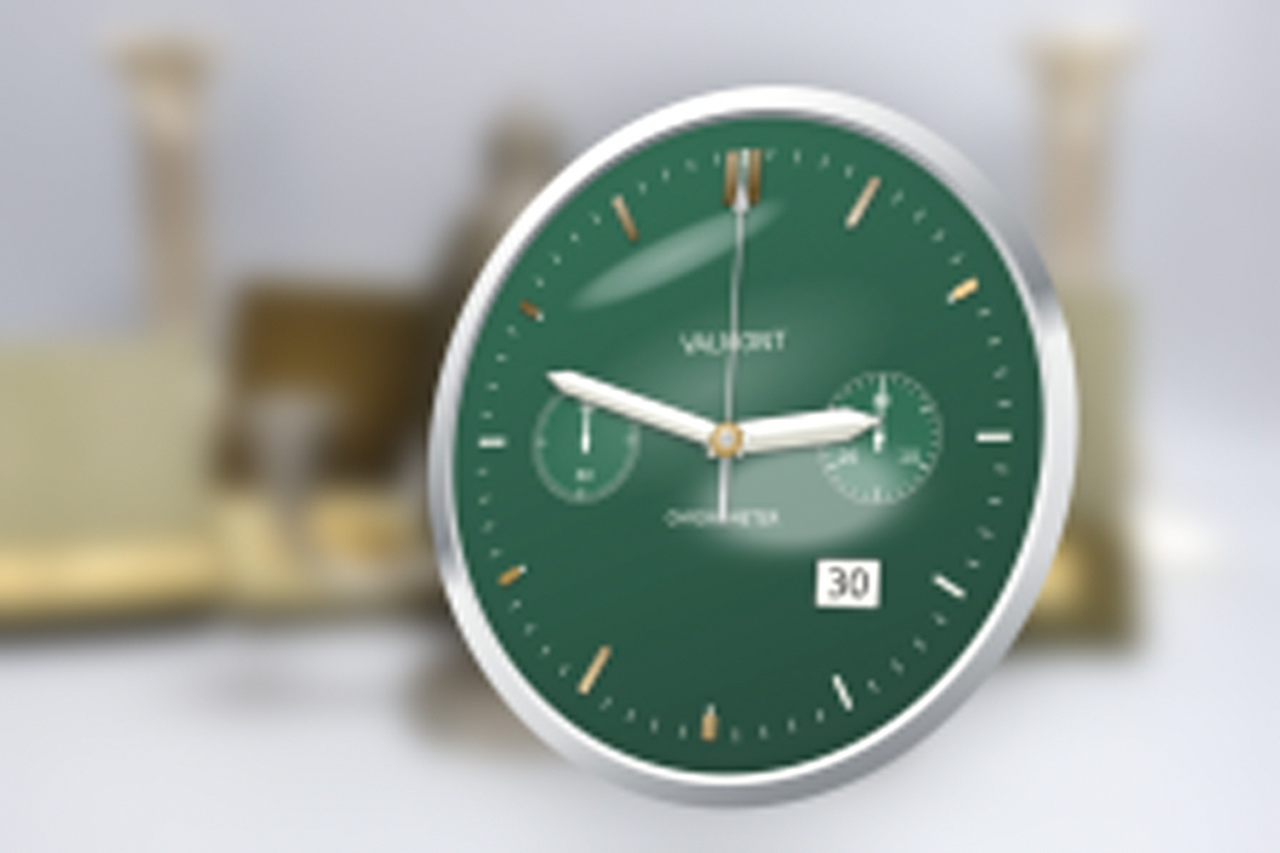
2:48
